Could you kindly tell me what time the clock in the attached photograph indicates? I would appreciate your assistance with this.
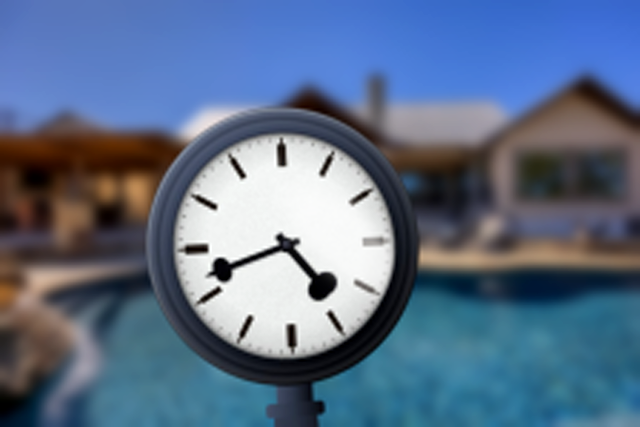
4:42
